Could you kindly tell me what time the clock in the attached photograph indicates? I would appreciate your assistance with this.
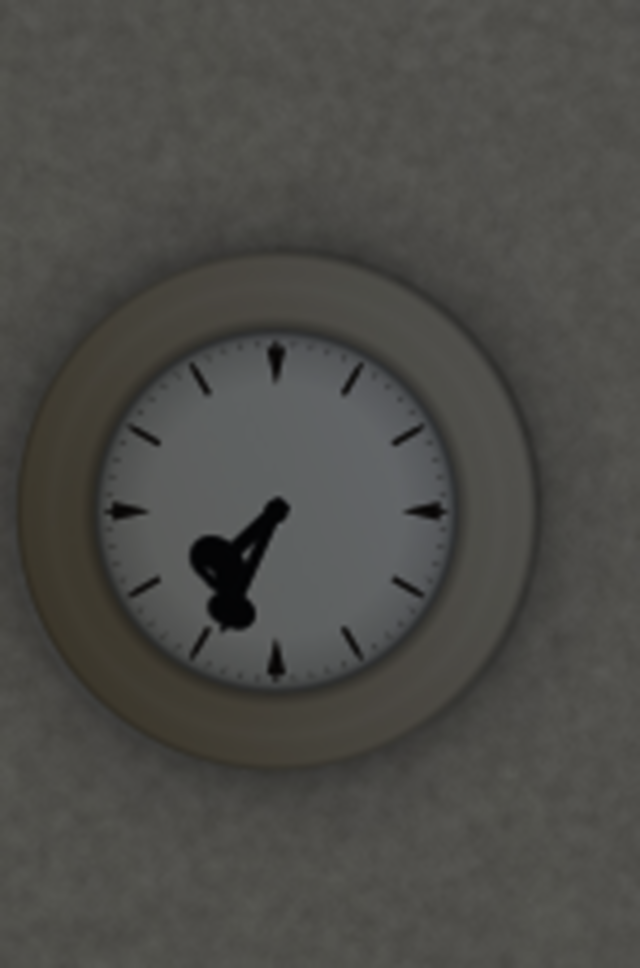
7:34
